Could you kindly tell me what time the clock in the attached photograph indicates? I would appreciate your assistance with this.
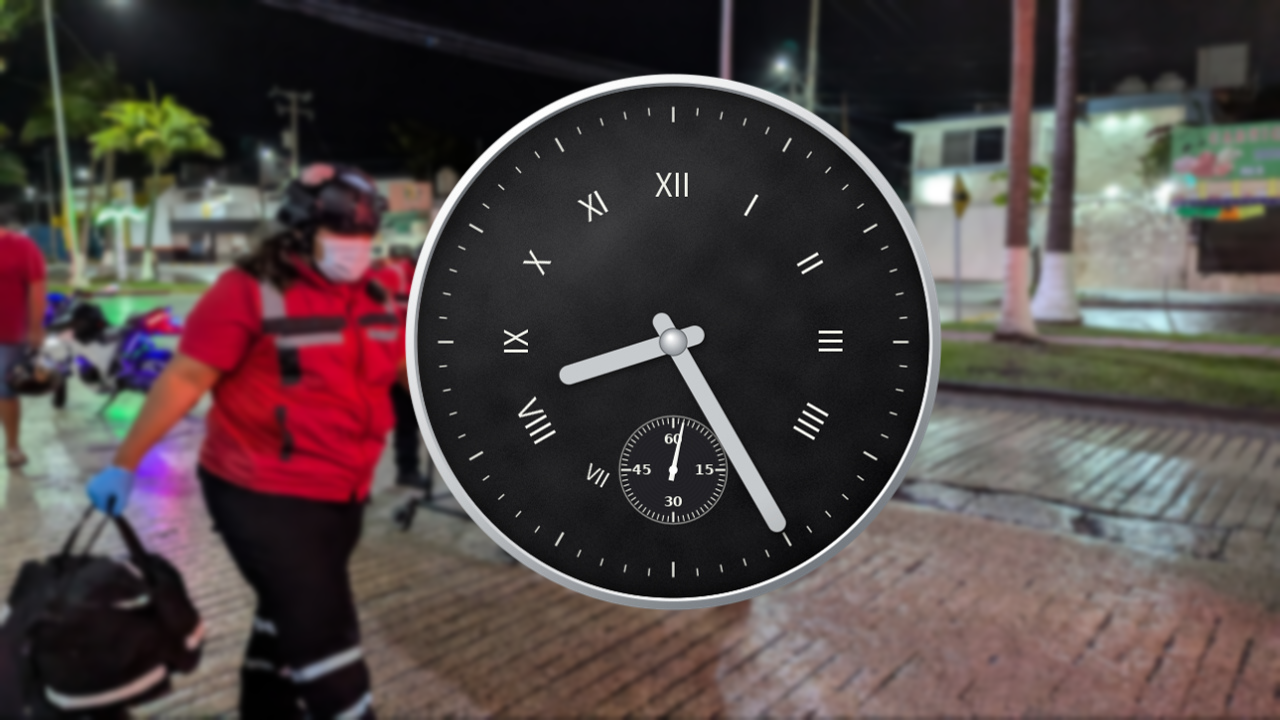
8:25:02
